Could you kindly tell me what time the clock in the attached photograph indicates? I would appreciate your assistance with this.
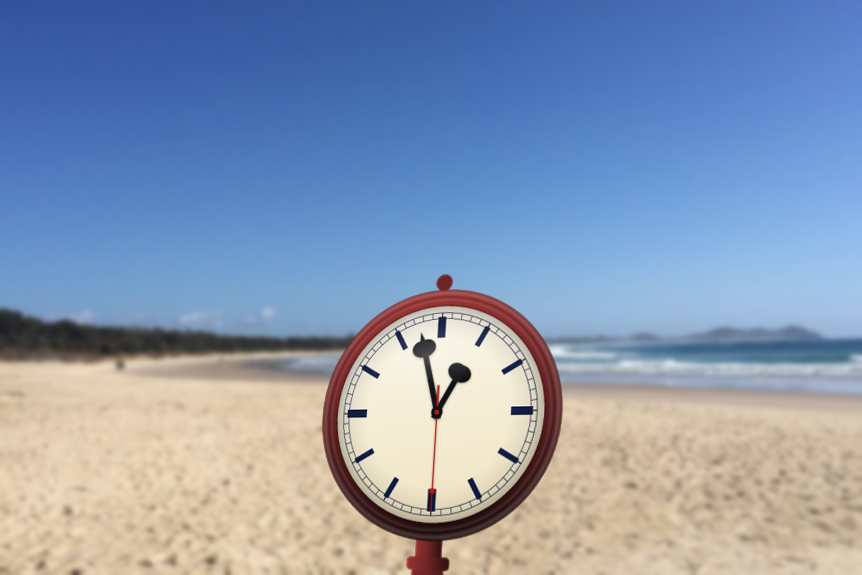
12:57:30
